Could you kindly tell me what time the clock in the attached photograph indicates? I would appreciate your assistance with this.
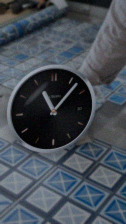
11:07
